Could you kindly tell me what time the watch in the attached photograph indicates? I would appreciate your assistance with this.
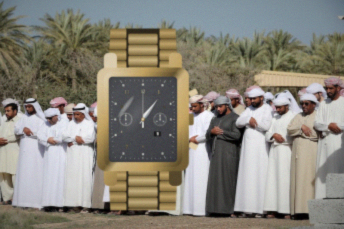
1:06
